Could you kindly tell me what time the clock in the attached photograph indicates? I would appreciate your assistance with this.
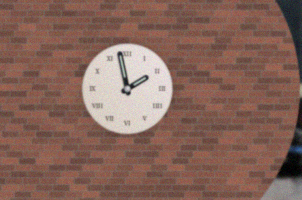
1:58
